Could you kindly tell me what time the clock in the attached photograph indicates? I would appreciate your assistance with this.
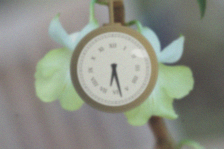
6:28
